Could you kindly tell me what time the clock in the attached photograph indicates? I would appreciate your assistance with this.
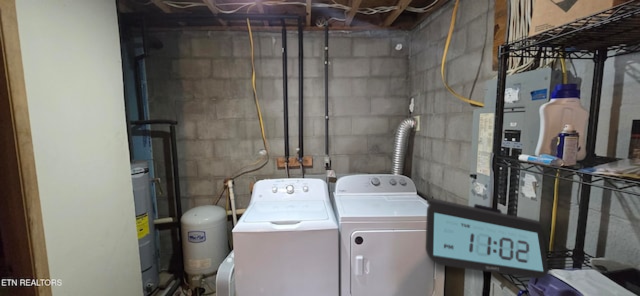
11:02
